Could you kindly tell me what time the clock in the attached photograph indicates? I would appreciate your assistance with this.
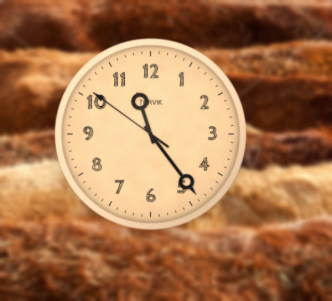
11:23:51
